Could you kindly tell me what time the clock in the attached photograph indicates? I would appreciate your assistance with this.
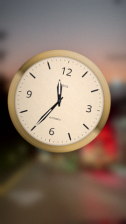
11:35
